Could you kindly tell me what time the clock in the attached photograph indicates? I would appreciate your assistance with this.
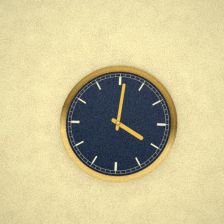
4:01
